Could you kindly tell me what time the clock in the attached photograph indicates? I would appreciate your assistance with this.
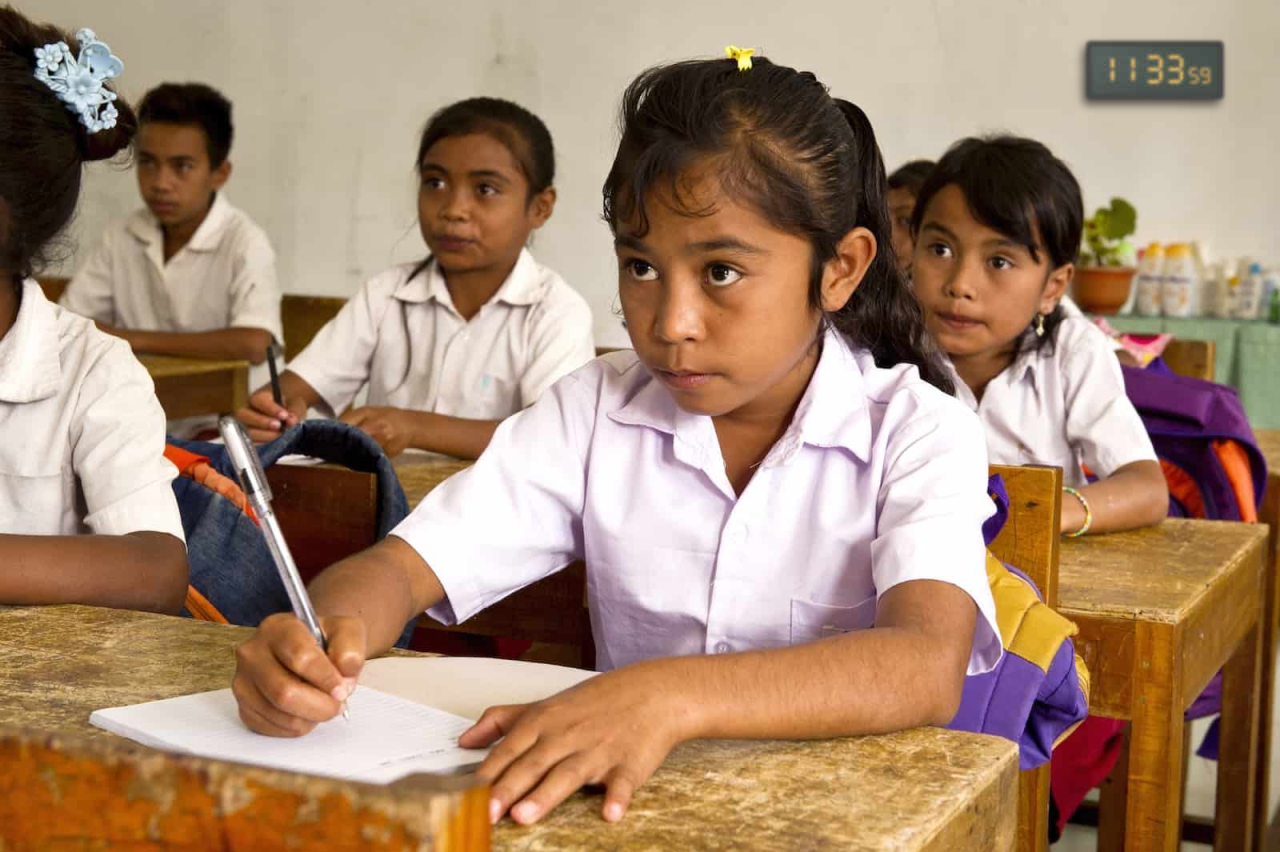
11:33:59
